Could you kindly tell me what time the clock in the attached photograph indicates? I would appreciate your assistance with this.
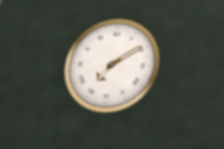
7:09
